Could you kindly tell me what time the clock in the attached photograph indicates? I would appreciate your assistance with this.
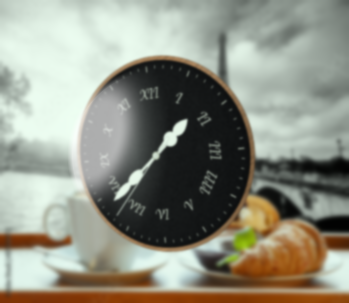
1:38:37
